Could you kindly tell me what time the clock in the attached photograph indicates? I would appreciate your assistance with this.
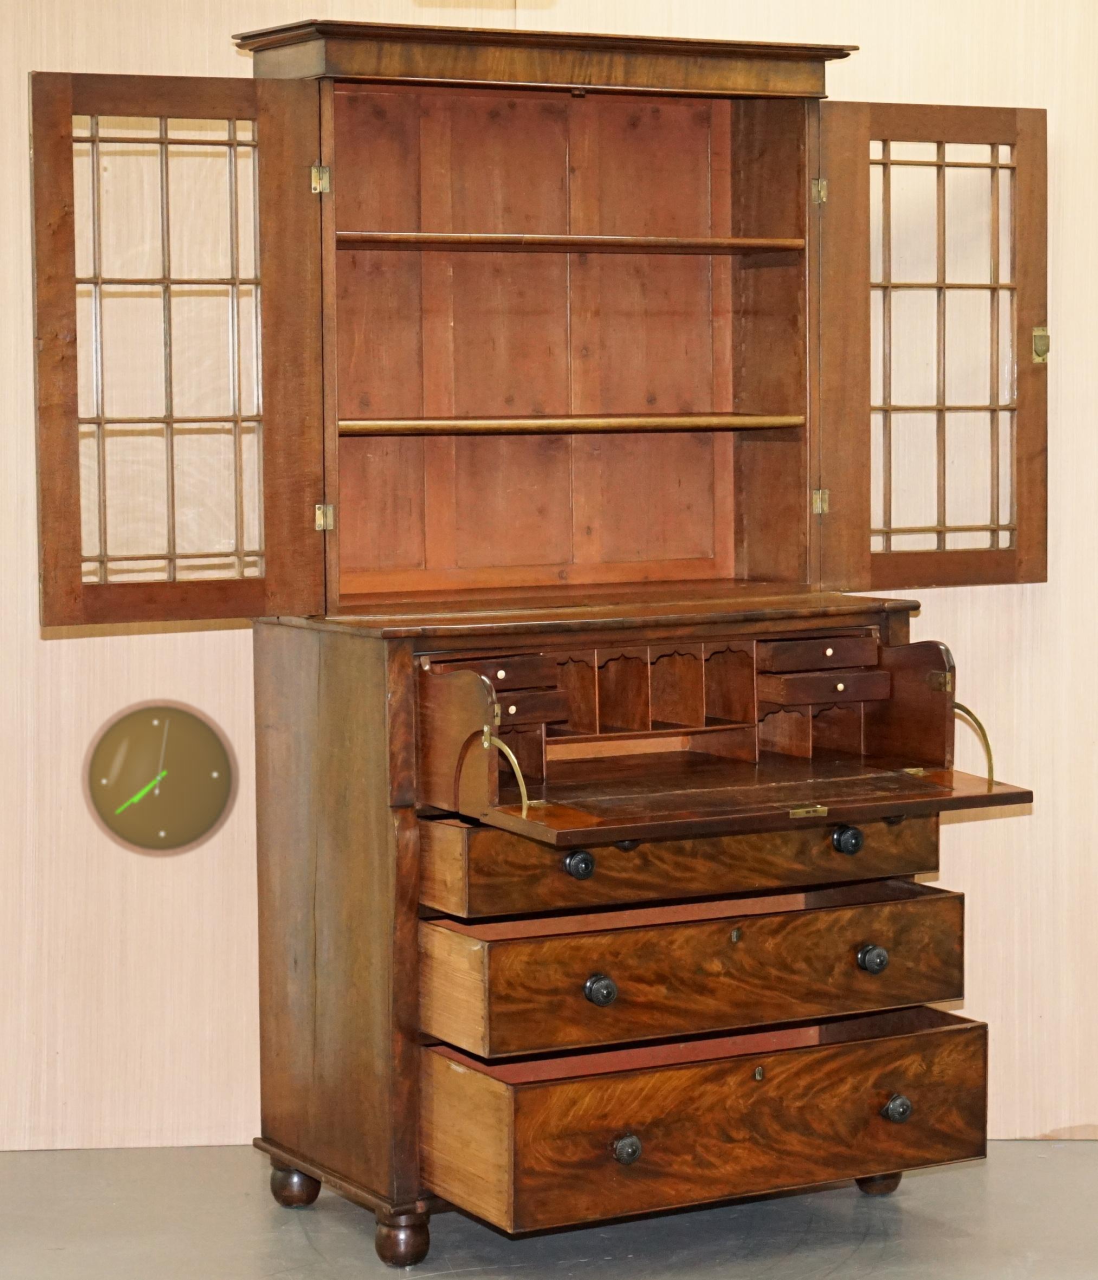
7:39:02
